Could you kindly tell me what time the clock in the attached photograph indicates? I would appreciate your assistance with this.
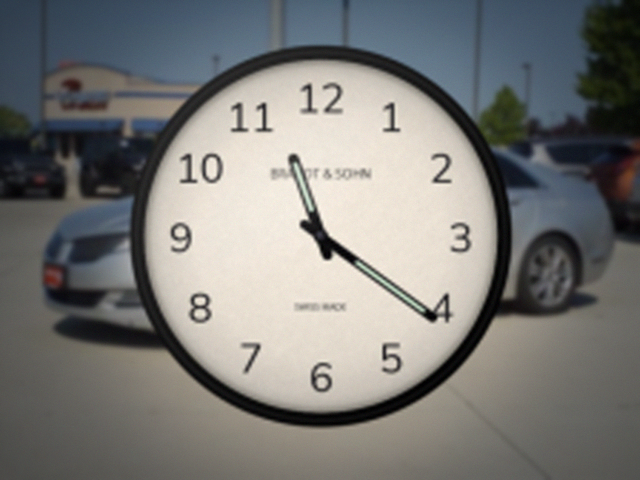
11:21
